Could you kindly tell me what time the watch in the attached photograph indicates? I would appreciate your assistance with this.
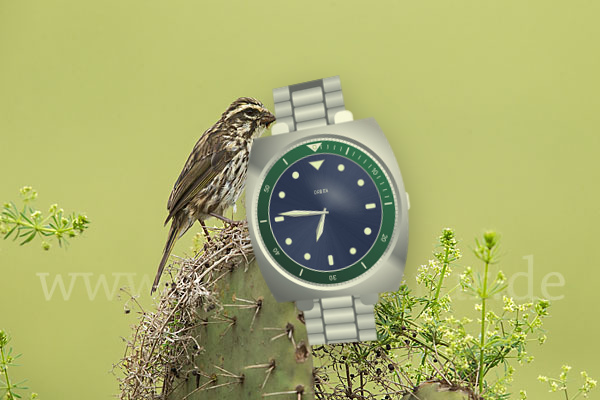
6:46
